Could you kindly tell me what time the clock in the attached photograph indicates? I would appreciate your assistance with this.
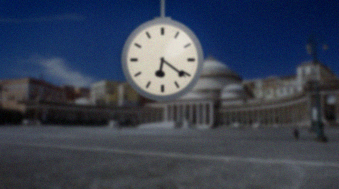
6:21
